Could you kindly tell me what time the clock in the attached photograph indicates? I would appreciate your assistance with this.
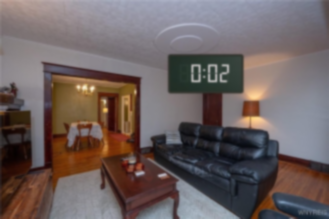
0:02
